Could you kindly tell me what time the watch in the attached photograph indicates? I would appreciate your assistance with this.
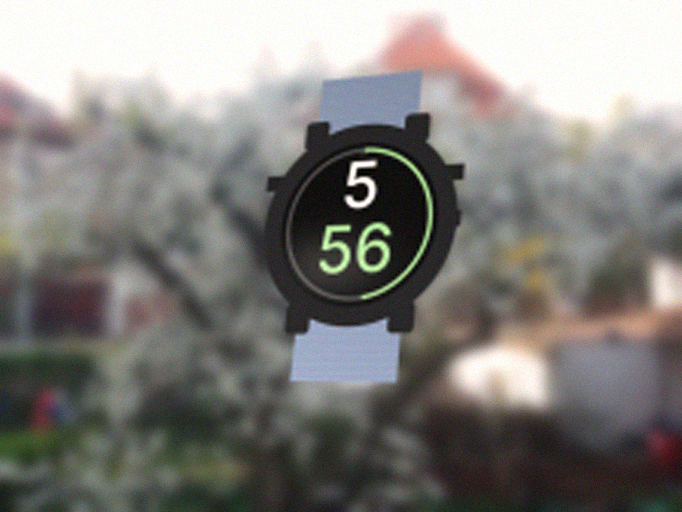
5:56
